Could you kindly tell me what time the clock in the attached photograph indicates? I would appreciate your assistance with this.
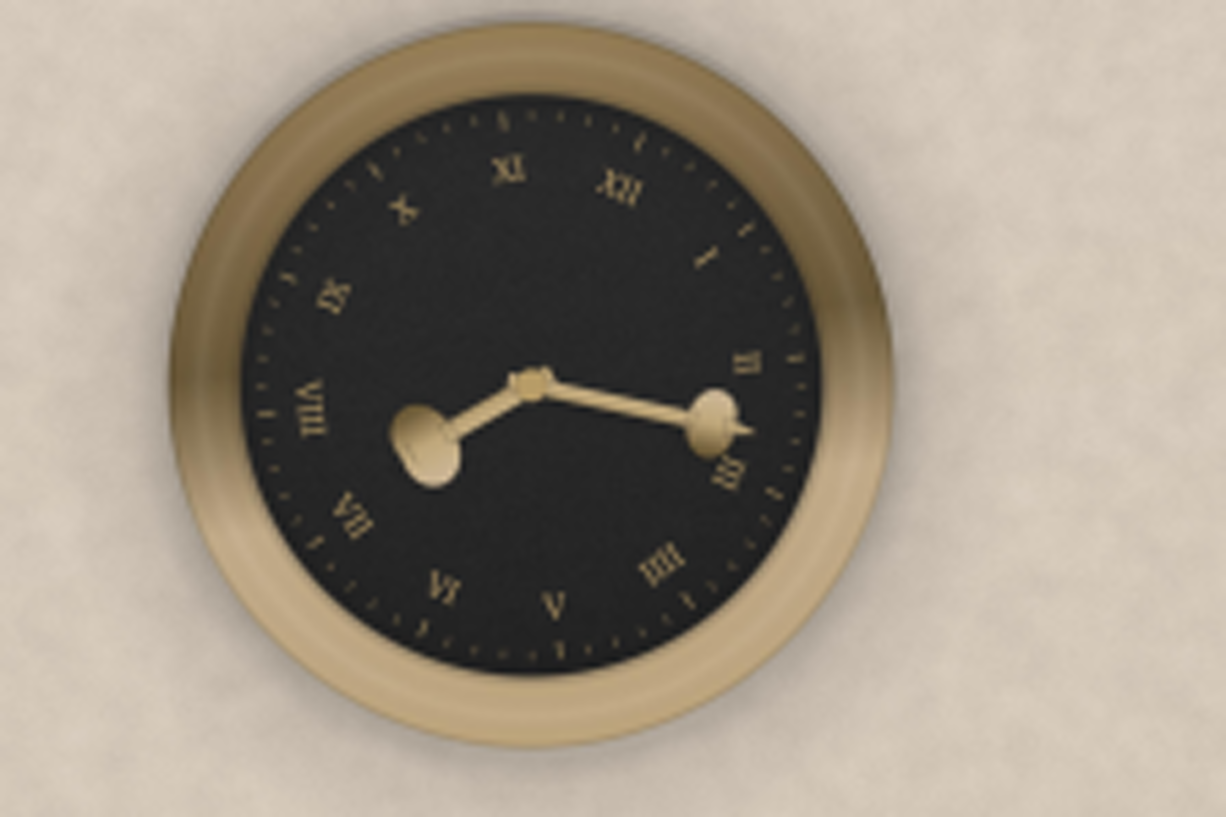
7:13
